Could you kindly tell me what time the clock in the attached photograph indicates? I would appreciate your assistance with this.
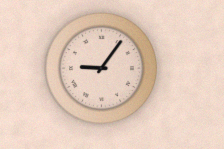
9:06
